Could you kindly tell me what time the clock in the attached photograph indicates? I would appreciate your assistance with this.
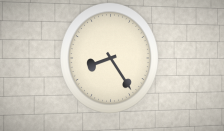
8:24
